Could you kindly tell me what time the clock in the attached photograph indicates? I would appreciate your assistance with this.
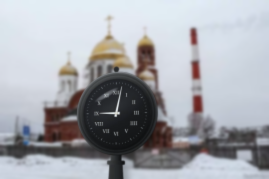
9:02
